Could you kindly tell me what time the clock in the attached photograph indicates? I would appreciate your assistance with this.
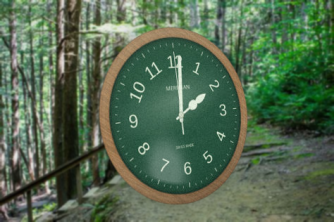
2:01:00
